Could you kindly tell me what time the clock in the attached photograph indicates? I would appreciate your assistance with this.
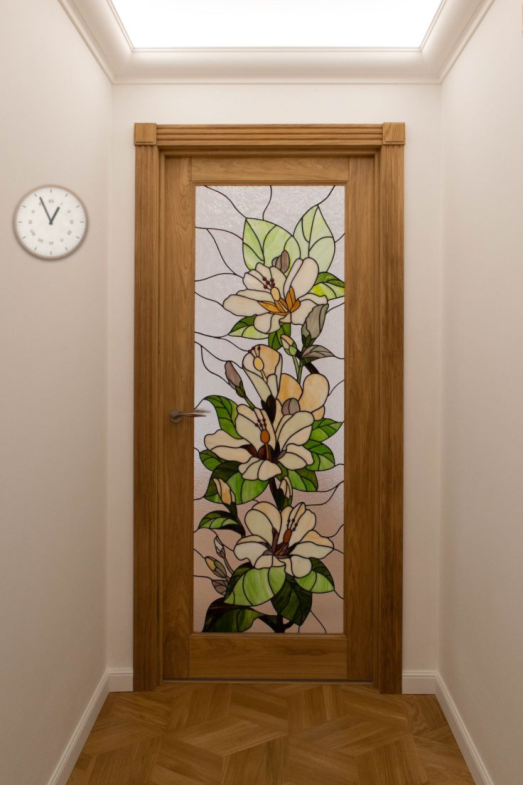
12:56
